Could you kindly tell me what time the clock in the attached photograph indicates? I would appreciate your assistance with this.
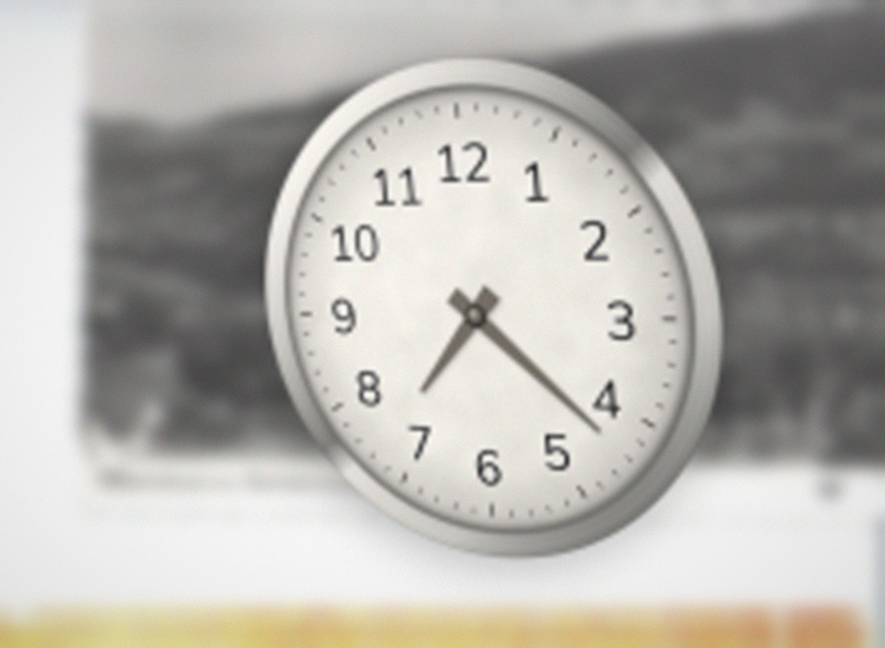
7:22
